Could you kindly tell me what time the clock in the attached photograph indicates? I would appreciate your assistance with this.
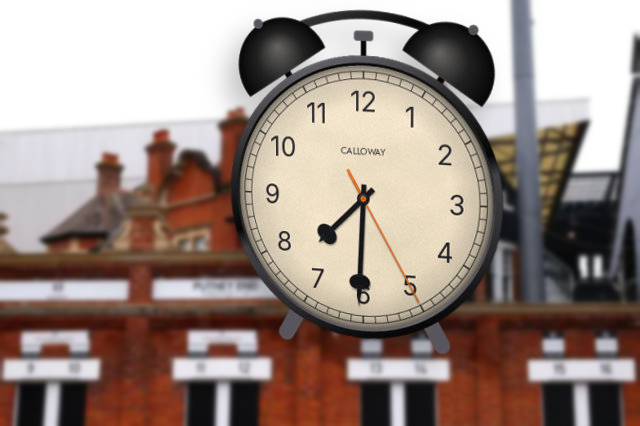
7:30:25
